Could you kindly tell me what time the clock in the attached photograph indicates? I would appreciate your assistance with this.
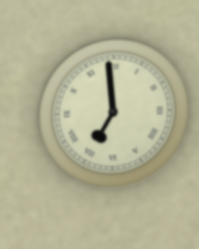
6:59
